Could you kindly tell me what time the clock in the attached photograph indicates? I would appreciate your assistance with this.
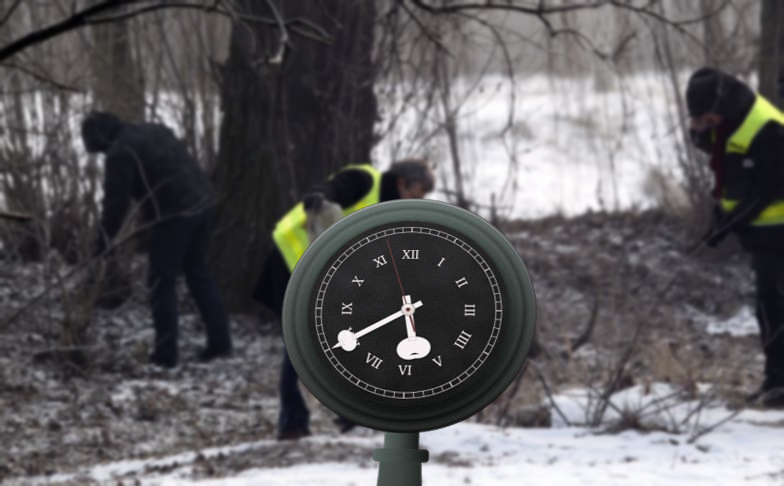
5:39:57
